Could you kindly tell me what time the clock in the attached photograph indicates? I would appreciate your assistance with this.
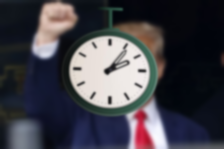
2:06
